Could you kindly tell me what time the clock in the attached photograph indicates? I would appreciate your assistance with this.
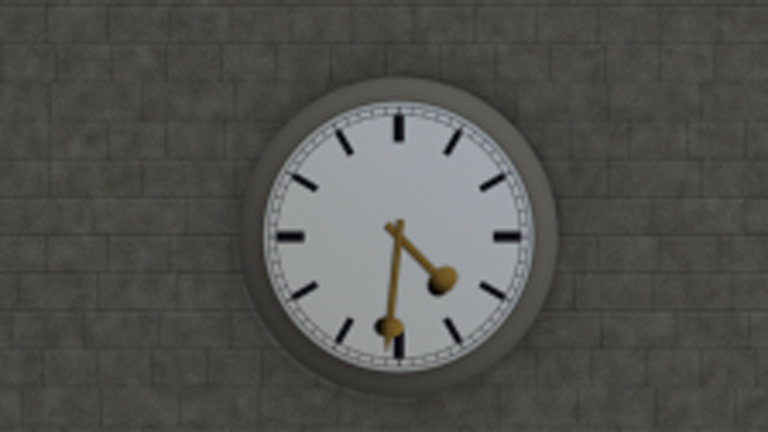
4:31
